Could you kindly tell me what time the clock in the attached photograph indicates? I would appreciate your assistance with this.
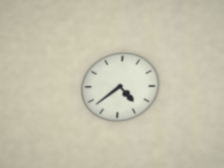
4:38
